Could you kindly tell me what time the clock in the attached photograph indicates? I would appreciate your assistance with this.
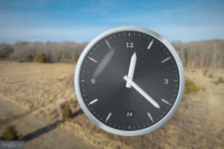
12:22
